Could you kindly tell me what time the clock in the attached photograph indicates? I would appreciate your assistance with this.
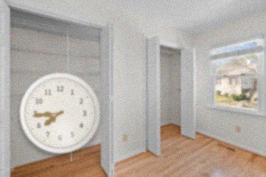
7:44
